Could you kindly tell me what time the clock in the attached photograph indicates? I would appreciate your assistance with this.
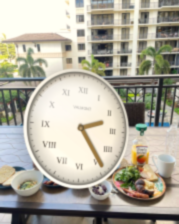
2:24
